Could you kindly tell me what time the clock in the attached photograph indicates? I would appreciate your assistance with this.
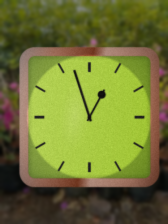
12:57
